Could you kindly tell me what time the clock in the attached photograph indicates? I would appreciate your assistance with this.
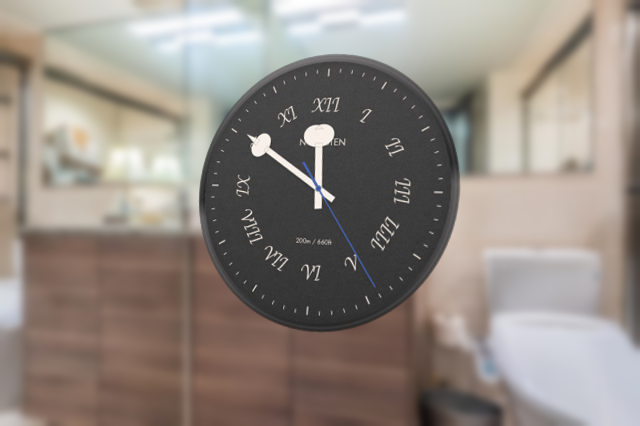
11:50:24
